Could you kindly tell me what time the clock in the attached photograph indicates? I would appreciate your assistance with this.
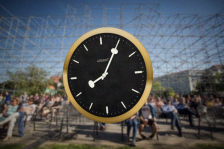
8:05
